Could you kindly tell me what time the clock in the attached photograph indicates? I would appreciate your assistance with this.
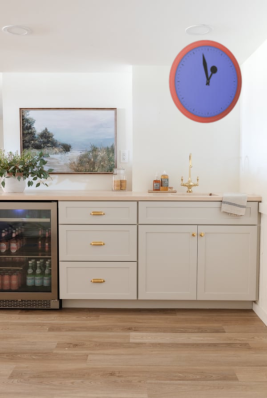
12:58
